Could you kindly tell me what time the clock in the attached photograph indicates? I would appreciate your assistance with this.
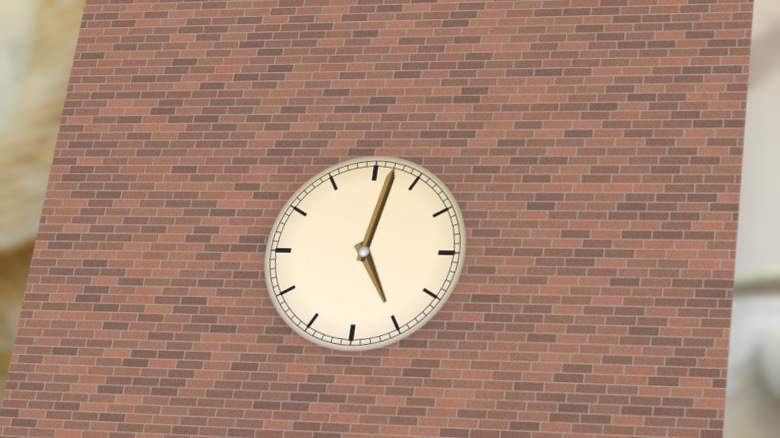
5:02
